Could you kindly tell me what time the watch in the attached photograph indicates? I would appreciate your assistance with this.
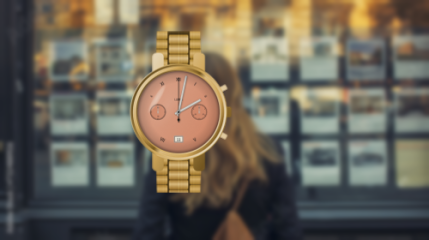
2:02
